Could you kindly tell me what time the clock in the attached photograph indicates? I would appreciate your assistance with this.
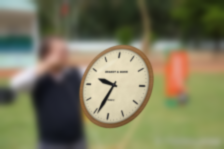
9:34
